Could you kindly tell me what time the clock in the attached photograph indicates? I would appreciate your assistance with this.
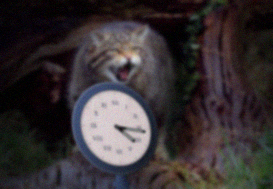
4:16
